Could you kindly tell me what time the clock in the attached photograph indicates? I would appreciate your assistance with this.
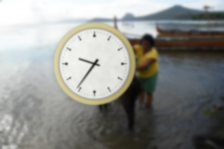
9:36
